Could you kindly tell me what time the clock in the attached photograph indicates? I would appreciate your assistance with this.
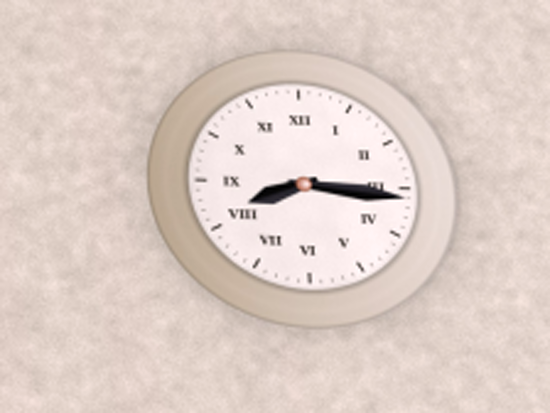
8:16
